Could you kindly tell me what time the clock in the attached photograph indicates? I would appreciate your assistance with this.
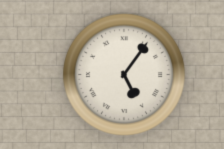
5:06
